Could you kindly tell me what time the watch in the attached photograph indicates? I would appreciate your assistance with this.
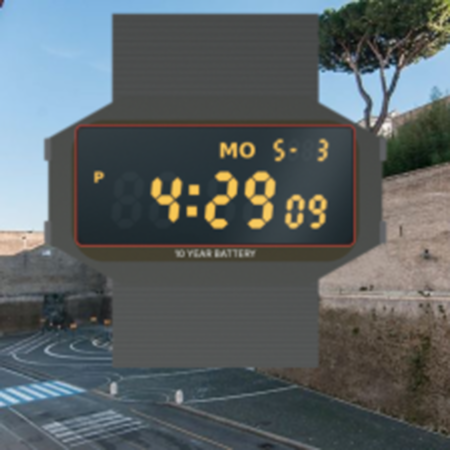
4:29:09
